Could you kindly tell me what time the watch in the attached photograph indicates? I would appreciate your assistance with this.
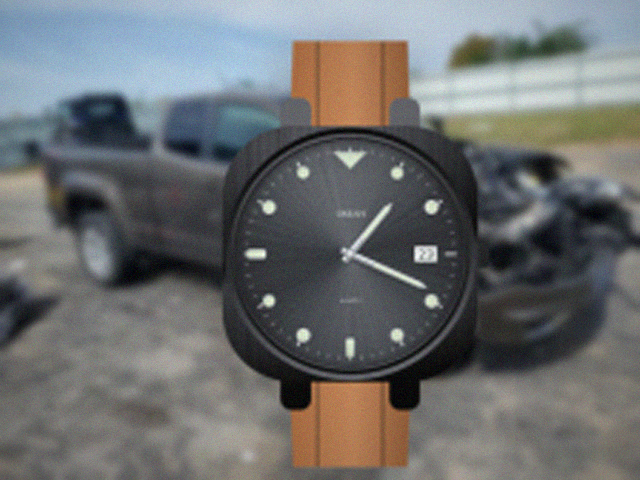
1:19
